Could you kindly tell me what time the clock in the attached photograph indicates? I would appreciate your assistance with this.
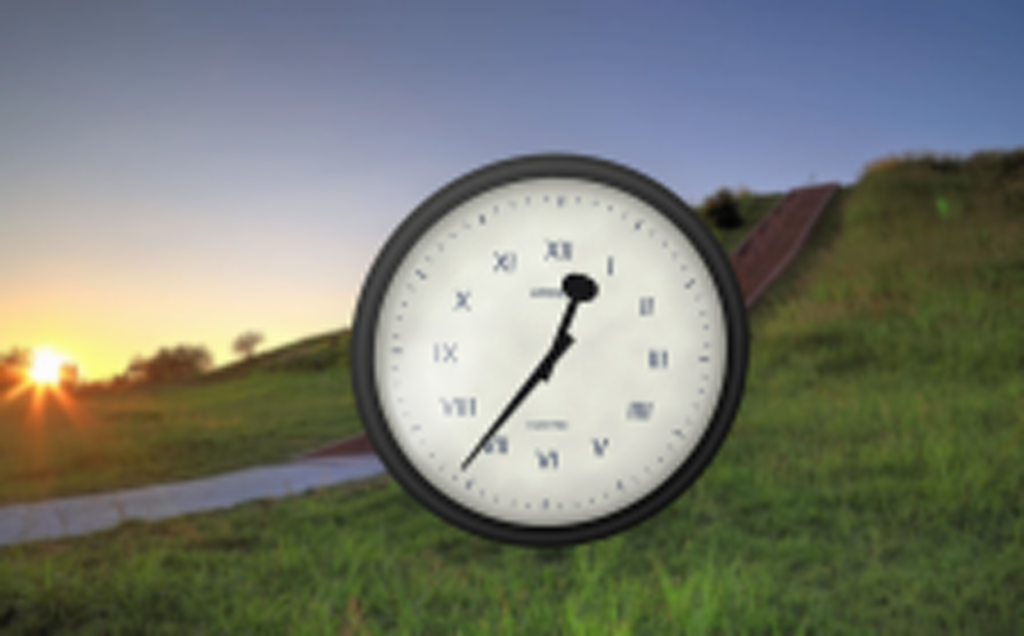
12:36
